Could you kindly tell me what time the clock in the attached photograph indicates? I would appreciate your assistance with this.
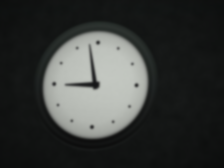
8:58
